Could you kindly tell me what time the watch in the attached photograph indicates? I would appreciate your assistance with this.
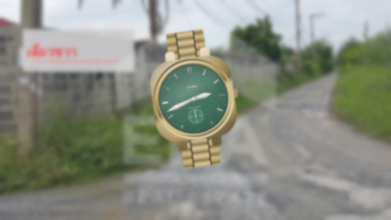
2:42
